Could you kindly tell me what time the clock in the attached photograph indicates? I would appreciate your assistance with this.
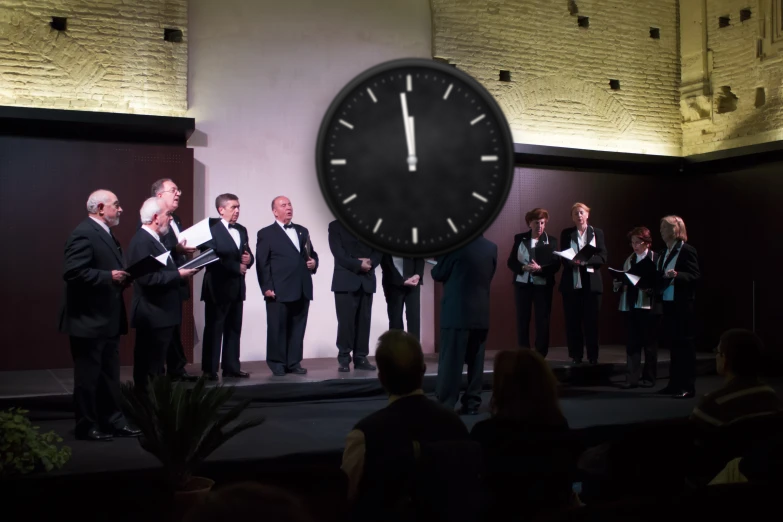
11:59
